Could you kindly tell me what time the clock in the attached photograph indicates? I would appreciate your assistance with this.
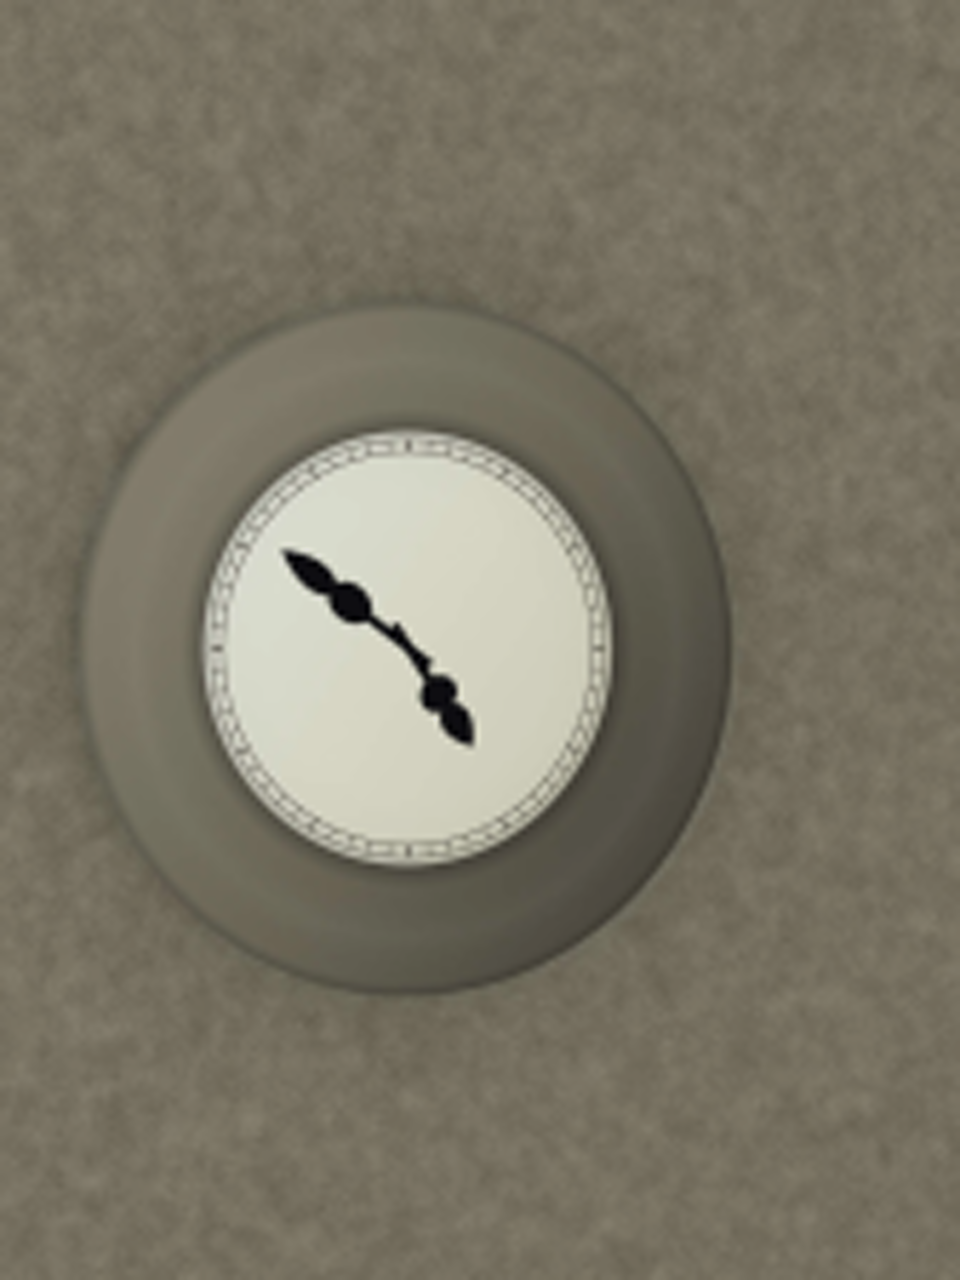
4:51
